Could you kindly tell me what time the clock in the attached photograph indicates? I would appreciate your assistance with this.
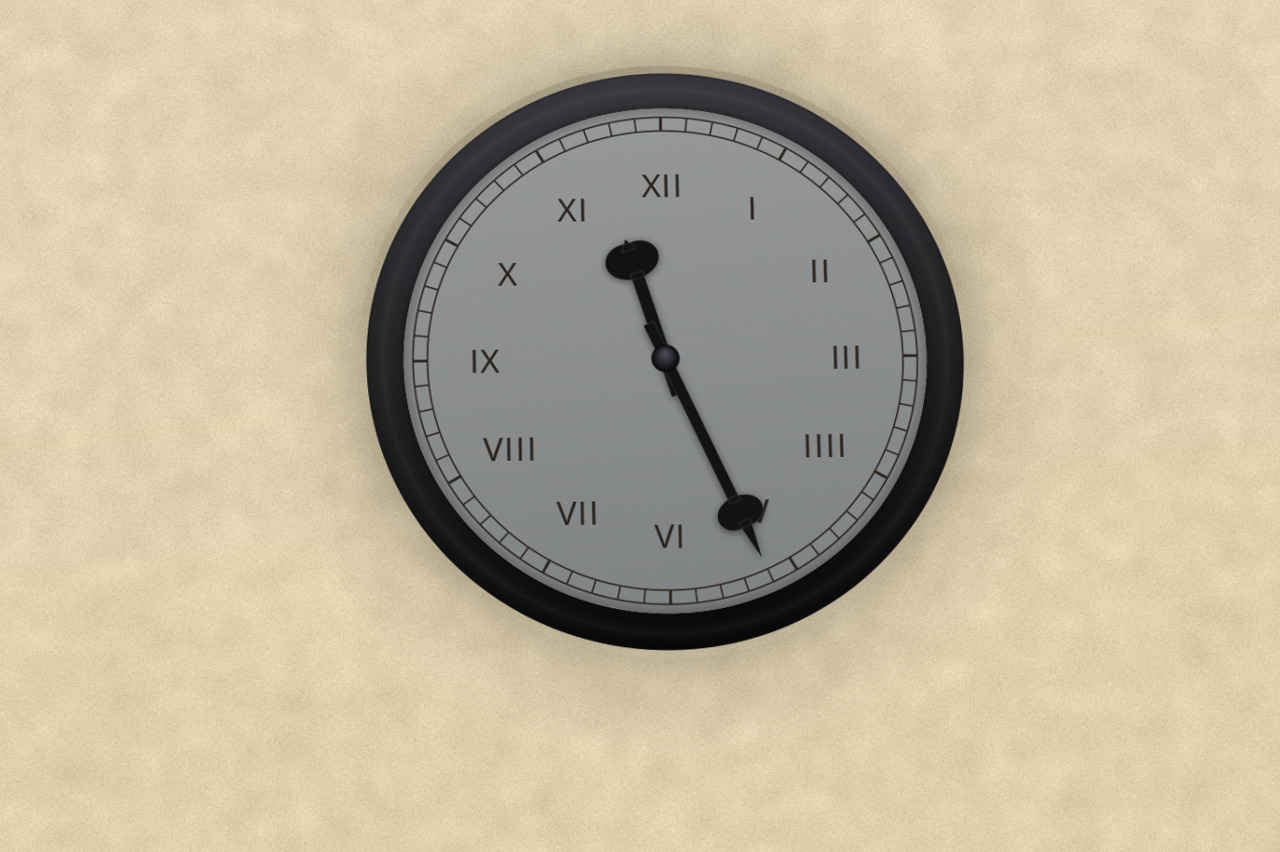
11:26
